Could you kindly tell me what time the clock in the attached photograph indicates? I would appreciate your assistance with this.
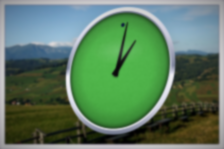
1:01
